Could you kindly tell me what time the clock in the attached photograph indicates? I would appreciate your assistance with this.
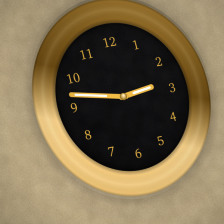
2:47
